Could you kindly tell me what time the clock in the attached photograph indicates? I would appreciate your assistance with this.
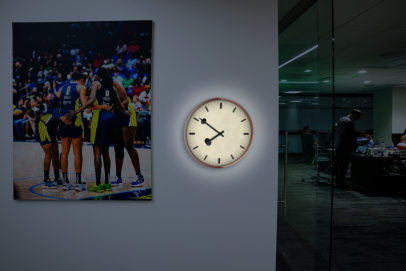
7:51
